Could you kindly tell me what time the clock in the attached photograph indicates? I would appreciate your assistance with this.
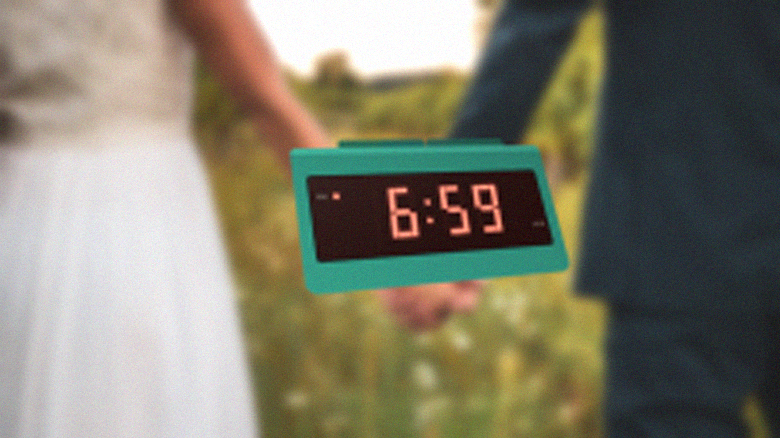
6:59
